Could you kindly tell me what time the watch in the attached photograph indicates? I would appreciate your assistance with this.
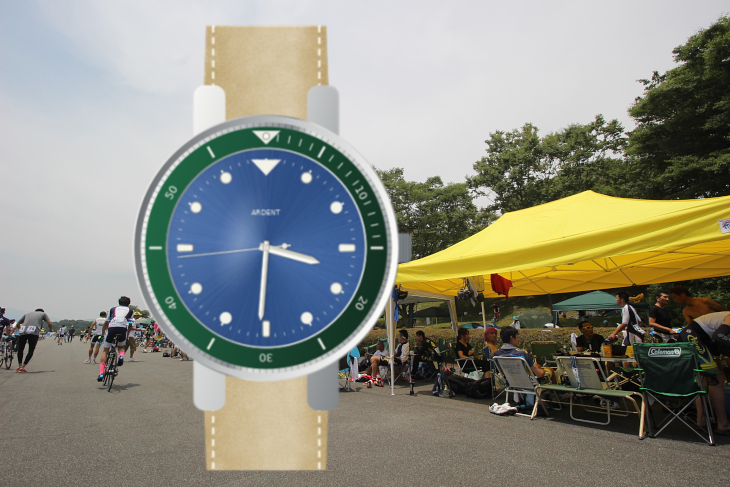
3:30:44
